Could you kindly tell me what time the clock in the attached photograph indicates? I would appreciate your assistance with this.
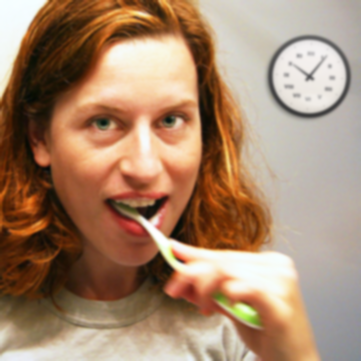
10:06
